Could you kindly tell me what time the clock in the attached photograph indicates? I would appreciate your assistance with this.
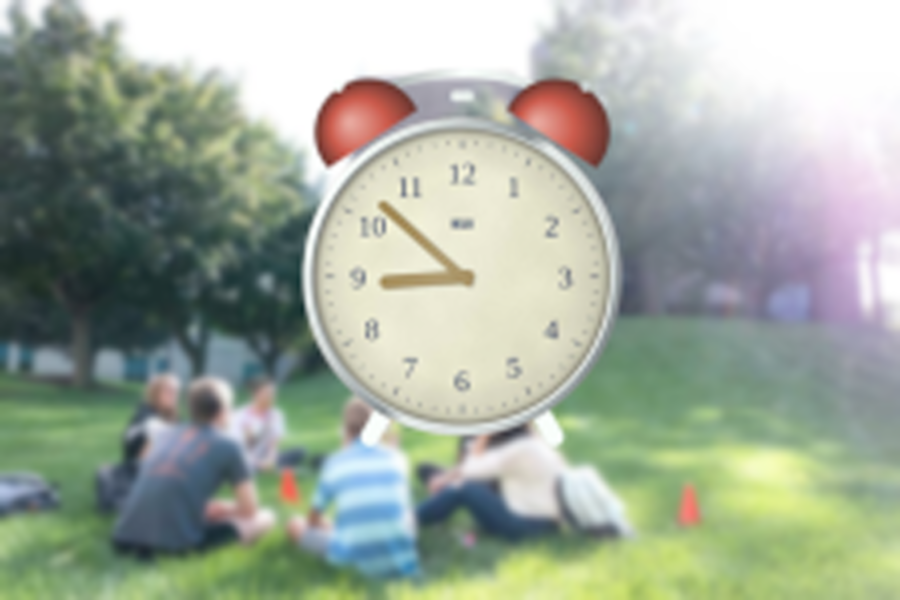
8:52
